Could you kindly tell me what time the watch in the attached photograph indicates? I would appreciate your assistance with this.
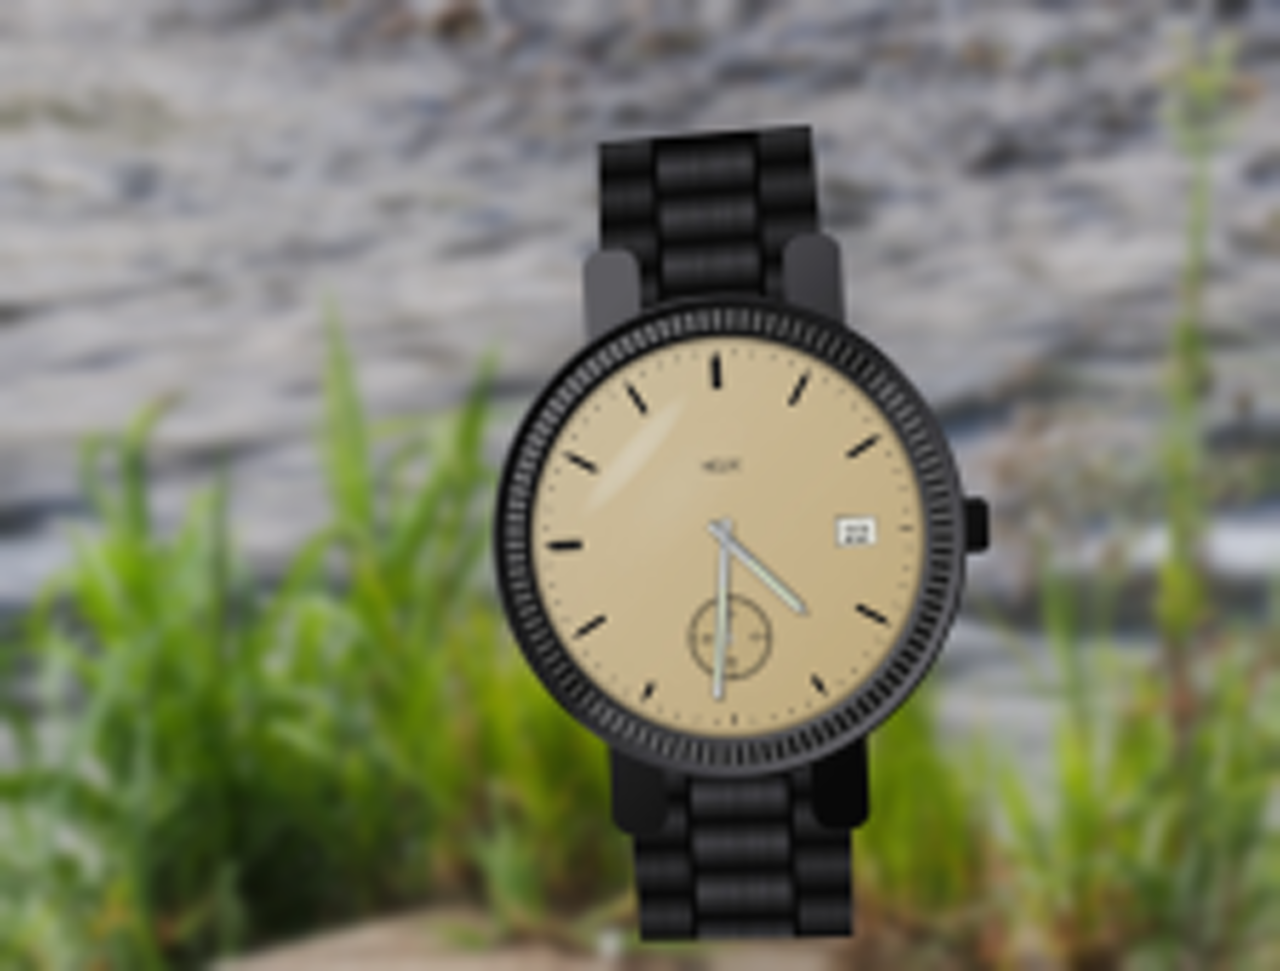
4:31
